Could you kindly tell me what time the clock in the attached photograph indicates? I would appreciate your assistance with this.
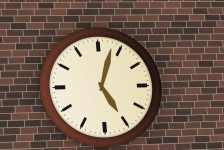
5:03
